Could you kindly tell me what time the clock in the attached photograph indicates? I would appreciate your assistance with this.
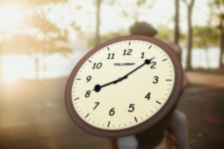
8:08
